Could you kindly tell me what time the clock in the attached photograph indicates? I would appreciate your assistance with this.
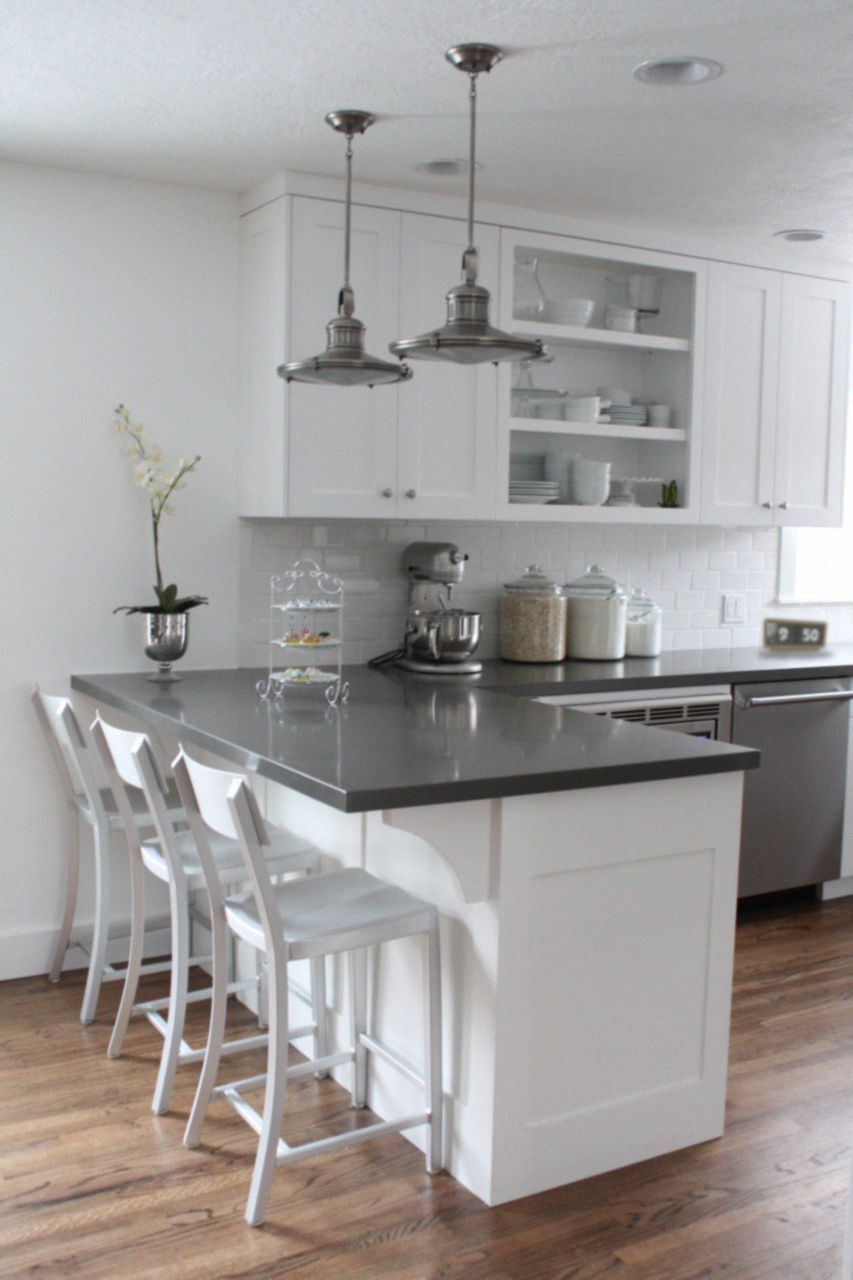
9:50
